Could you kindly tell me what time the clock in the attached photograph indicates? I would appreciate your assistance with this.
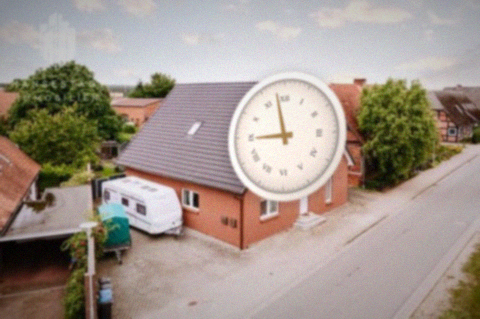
8:58
